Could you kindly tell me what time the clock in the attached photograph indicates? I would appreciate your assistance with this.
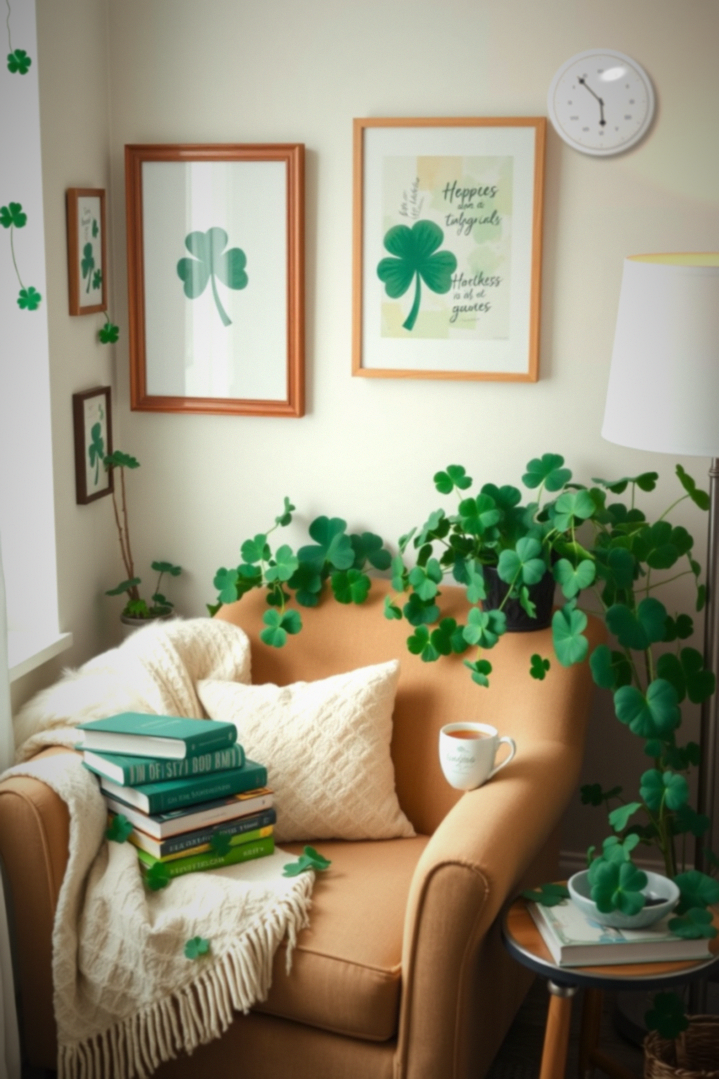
5:53
